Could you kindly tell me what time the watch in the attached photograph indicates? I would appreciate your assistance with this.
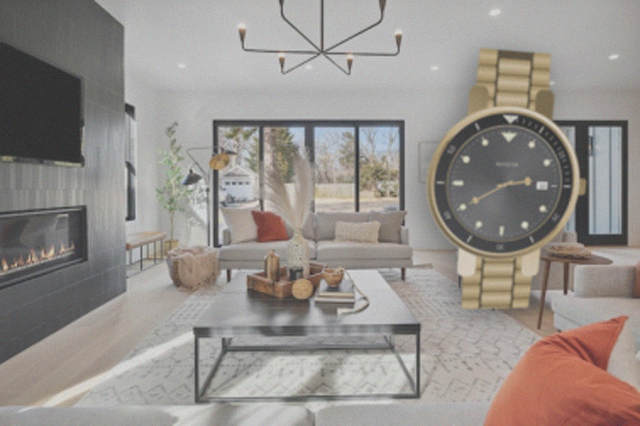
2:40
